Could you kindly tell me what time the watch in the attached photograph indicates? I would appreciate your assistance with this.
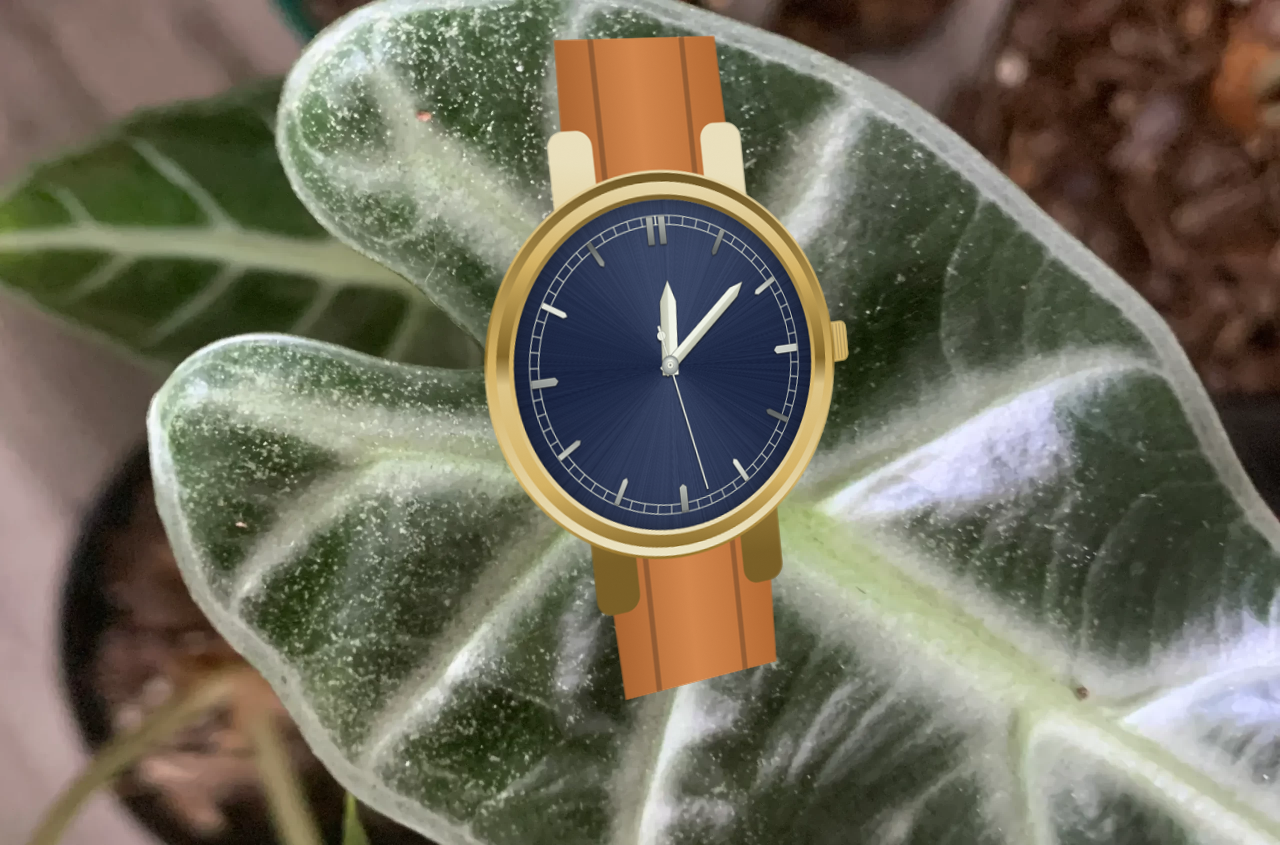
12:08:28
